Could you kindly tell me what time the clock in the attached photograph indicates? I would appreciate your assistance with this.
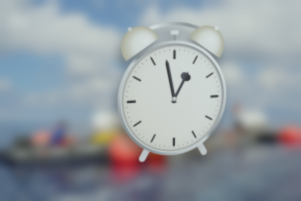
12:58
